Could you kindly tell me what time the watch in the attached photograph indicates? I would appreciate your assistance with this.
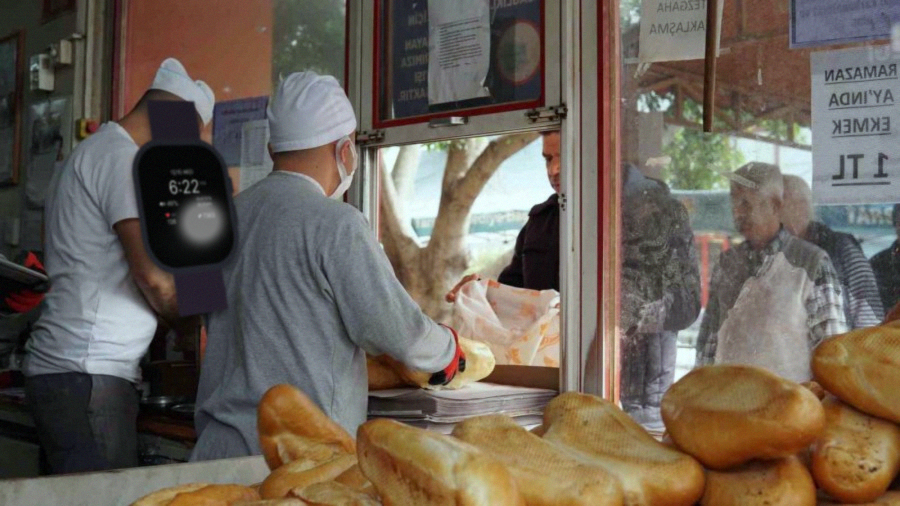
6:22
